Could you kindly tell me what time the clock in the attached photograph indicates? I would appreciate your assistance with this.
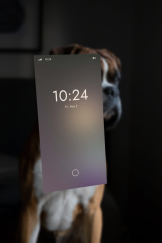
10:24
